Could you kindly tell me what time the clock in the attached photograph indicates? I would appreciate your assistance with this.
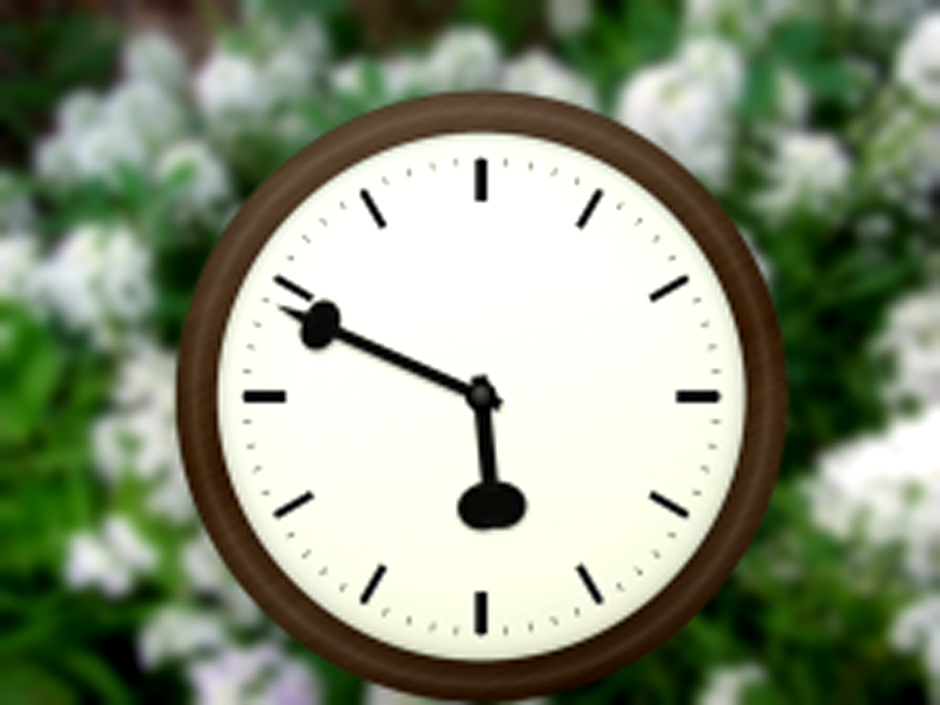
5:49
